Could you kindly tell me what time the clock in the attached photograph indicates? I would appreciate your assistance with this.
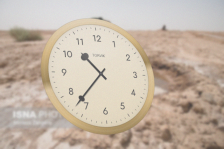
10:37
